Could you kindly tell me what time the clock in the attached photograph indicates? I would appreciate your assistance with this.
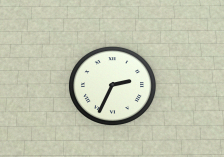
2:34
